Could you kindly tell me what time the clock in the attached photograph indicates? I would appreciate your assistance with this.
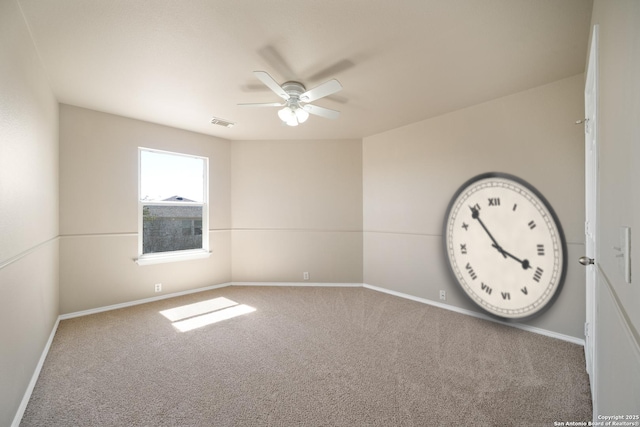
3:54
